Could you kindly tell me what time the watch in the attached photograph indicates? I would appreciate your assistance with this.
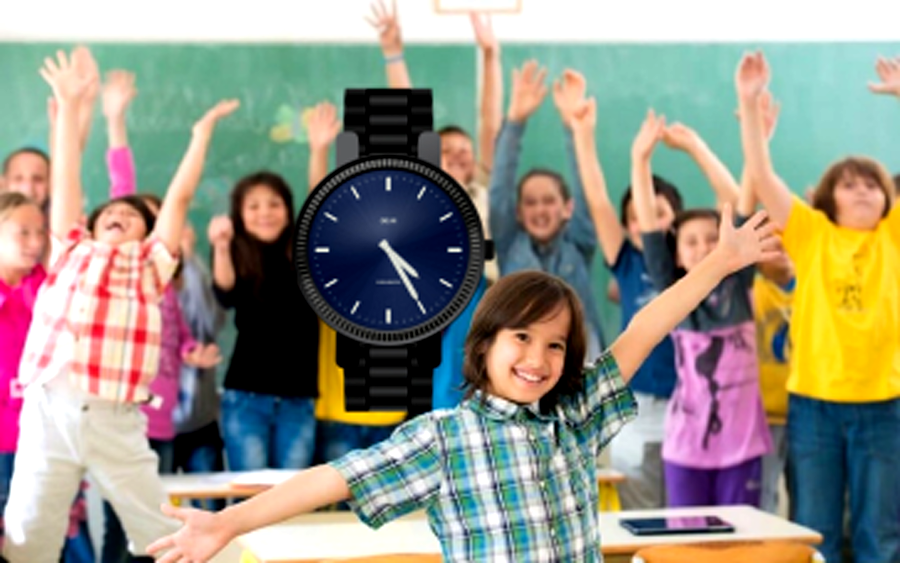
4:25
